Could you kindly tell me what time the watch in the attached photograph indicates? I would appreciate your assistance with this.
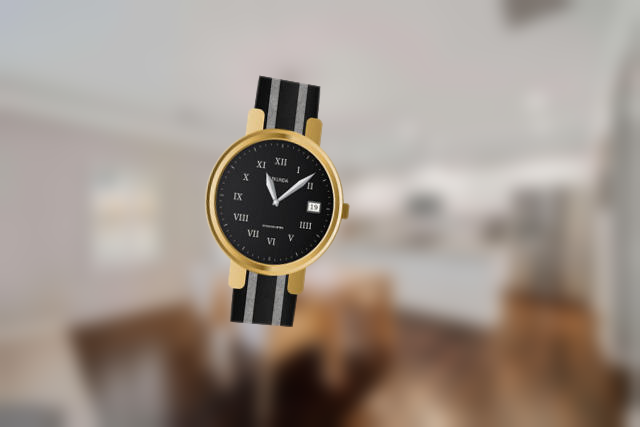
11:08
